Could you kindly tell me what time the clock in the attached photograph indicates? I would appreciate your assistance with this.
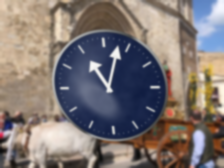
11:03
